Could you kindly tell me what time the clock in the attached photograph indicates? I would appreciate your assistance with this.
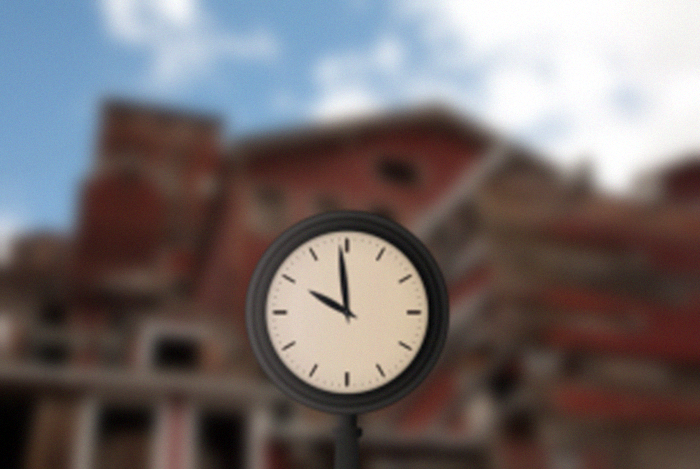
9:59
